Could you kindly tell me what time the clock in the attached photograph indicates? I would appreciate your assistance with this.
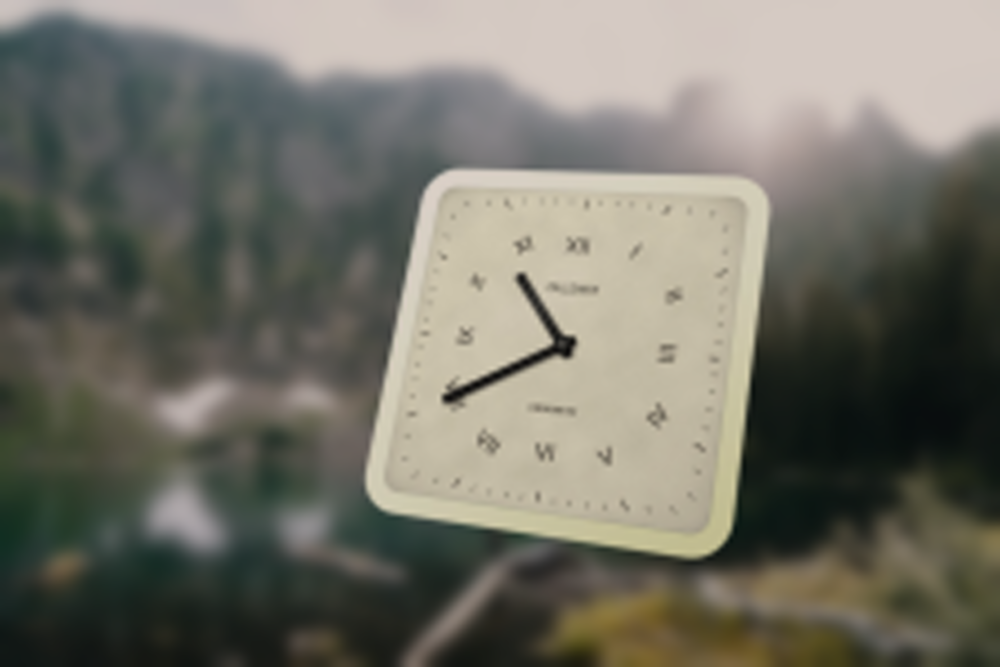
10:40
